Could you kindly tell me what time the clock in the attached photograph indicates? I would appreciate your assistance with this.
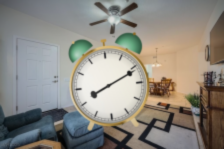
8:11
